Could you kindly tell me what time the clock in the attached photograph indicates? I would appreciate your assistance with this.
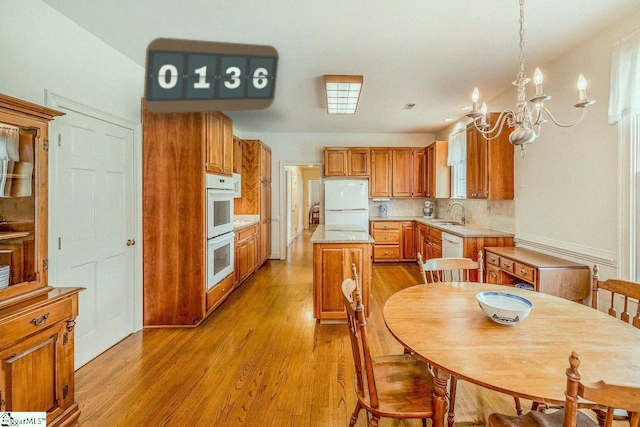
1:36
